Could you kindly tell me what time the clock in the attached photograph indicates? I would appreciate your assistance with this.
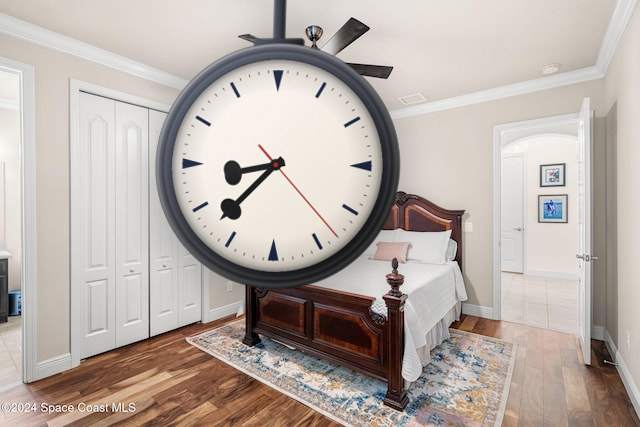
8:37:23
